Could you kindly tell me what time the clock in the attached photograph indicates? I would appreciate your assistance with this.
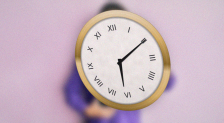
6:10
